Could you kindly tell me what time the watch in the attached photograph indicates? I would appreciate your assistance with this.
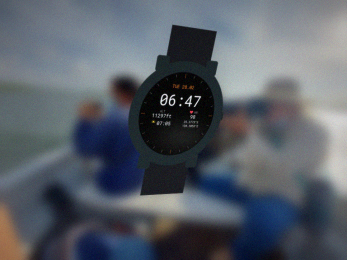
6:47
